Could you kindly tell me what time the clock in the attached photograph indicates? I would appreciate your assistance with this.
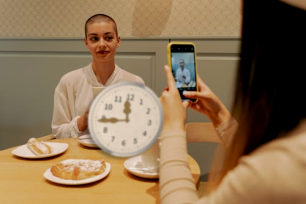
11:44
